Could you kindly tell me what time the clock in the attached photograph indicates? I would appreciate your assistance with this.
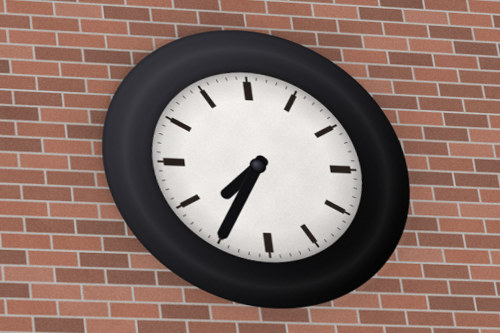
7:35
